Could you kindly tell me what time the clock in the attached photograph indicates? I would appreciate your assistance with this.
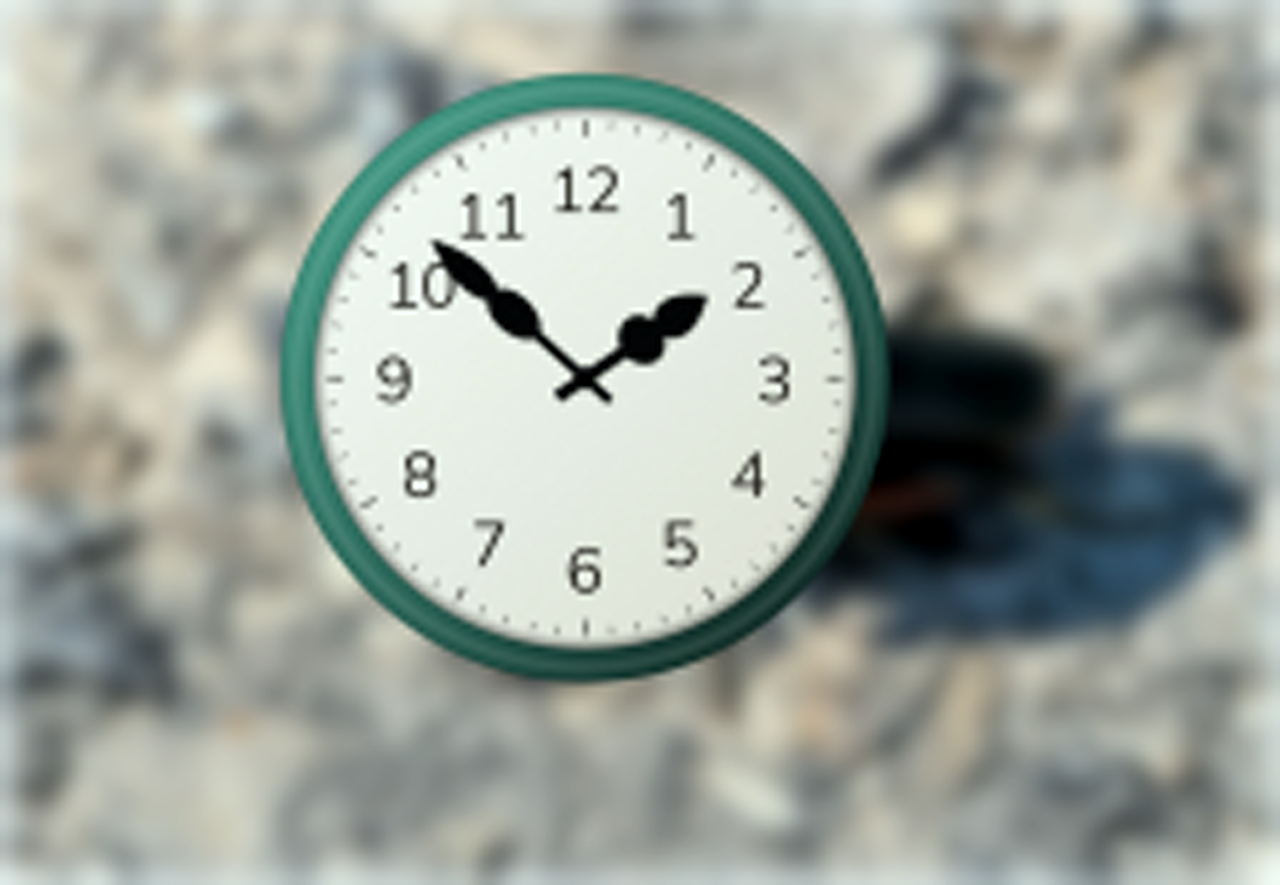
1:52
